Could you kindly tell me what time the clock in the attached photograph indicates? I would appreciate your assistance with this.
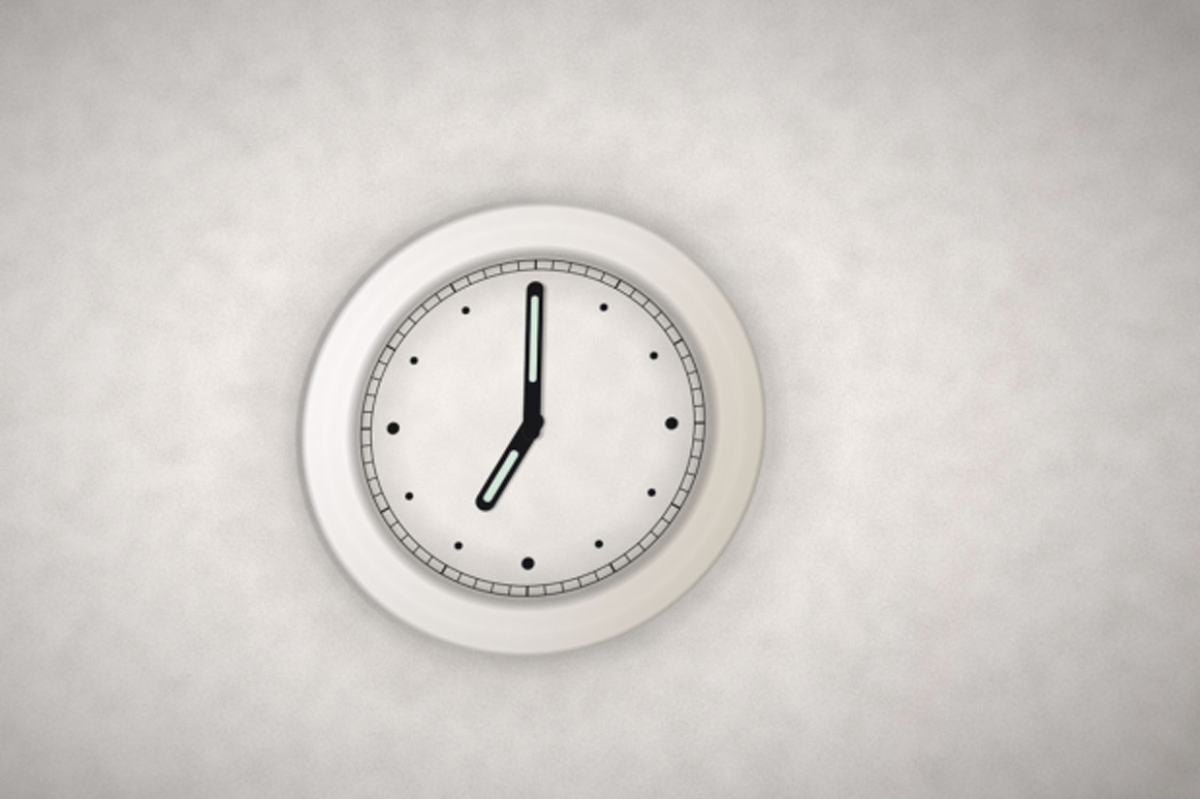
7:00
